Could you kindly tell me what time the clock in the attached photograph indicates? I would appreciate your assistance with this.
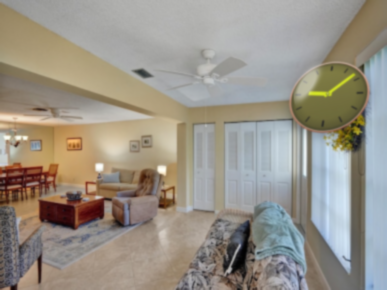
9:08
